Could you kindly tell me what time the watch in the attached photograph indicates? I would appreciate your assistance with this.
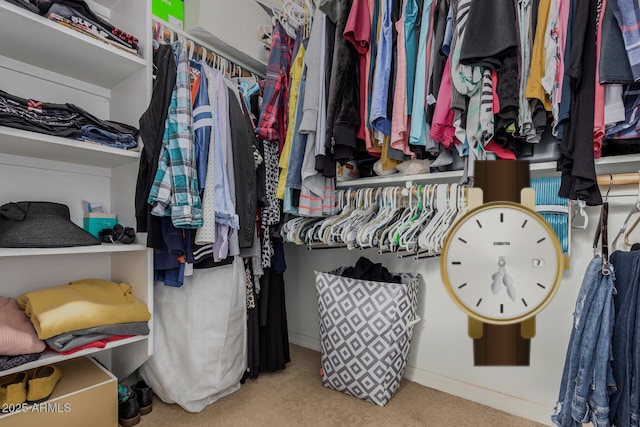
6:27
